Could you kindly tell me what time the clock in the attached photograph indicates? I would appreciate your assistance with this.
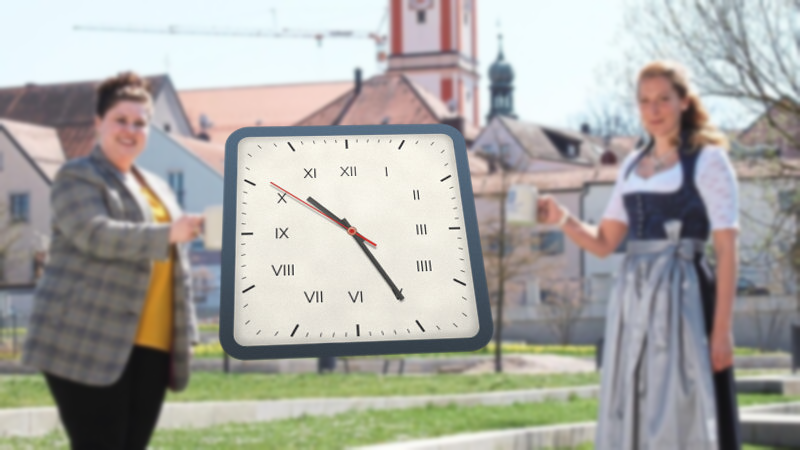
10:24:51
